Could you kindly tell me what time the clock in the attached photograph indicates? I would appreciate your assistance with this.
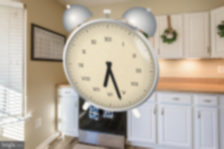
6:27
